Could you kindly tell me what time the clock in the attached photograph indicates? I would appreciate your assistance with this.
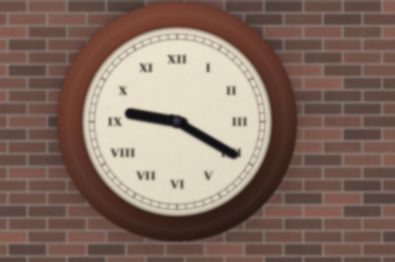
9:20
